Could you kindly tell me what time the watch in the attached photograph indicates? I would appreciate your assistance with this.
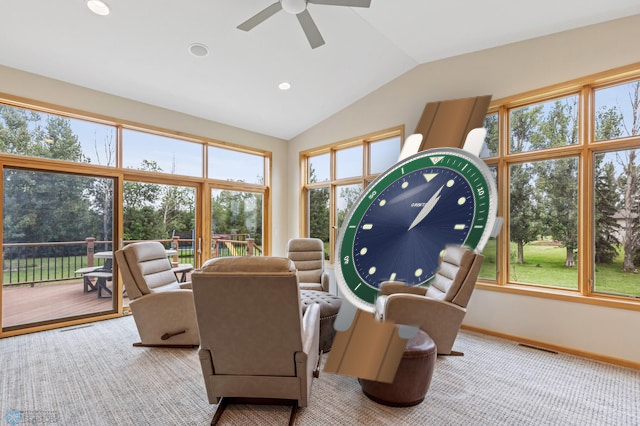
1:04
